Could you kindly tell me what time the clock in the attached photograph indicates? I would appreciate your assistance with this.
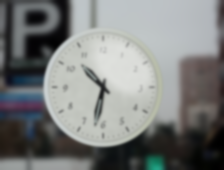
10:32
